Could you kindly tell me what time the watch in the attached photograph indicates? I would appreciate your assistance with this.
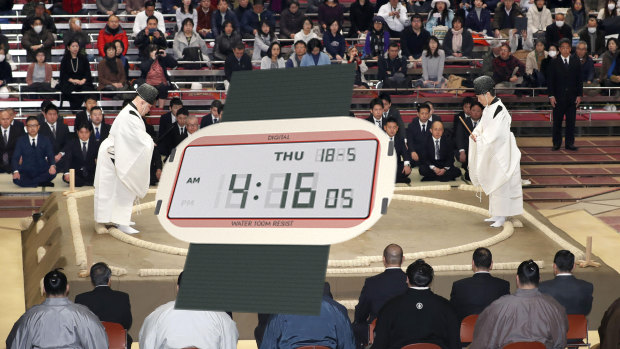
4:16:05
